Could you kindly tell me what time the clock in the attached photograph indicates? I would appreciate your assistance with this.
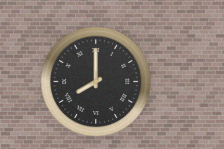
8:00
